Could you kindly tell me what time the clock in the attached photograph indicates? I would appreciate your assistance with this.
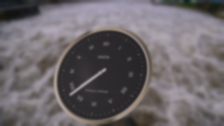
7:38
